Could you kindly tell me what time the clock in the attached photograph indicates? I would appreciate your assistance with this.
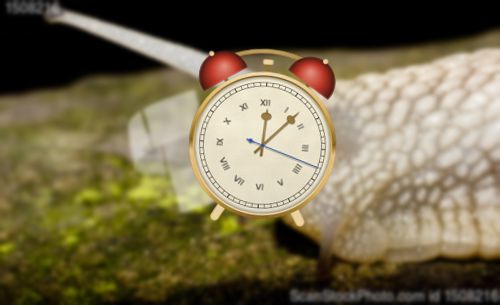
12:07:18
